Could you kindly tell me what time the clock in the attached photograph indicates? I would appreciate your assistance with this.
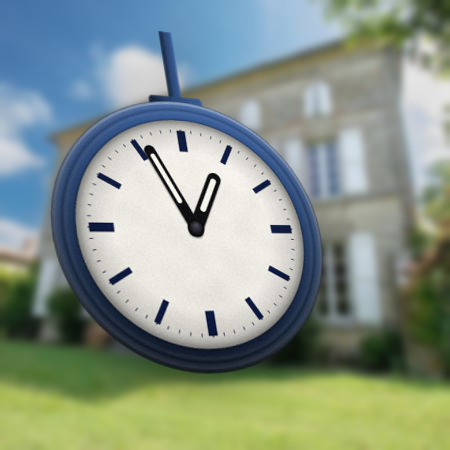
12:56
